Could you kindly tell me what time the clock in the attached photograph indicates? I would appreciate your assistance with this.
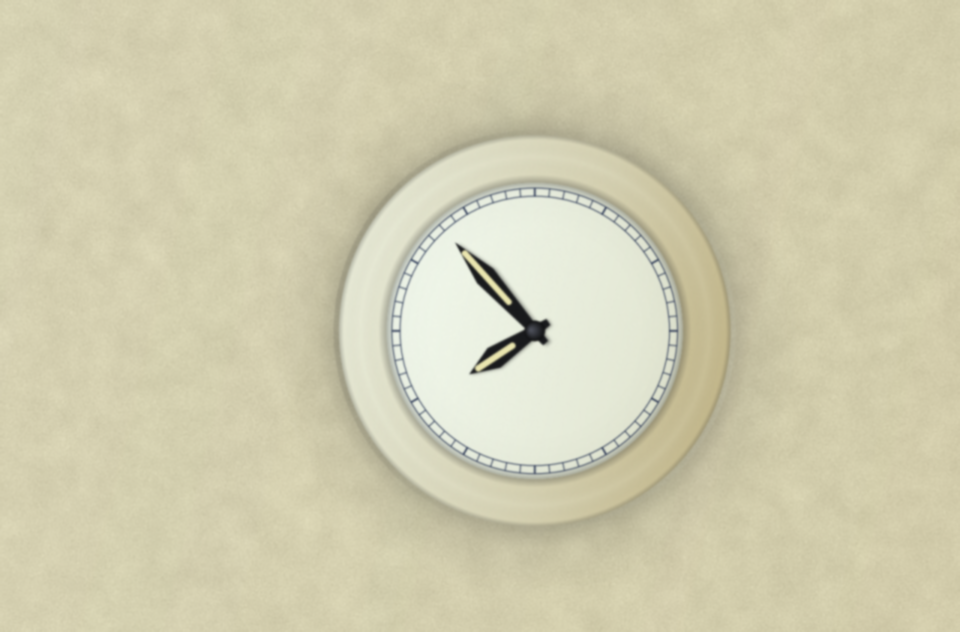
7:53
